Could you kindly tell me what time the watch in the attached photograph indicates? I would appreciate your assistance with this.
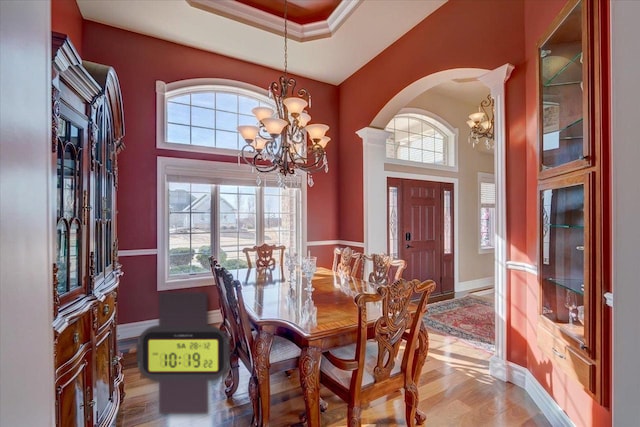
10:19
